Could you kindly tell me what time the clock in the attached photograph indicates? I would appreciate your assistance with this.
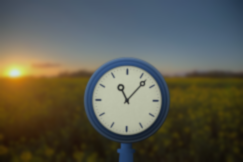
11:07
